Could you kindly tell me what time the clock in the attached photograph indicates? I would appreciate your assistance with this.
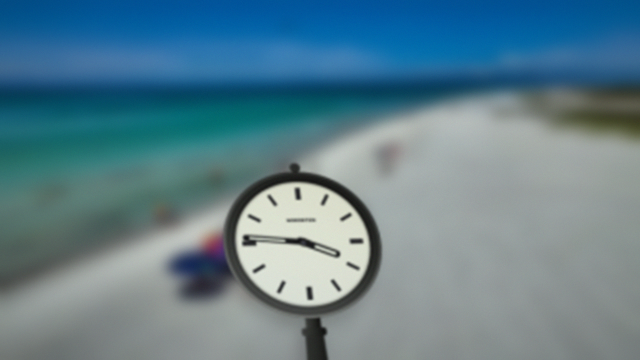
3:46
